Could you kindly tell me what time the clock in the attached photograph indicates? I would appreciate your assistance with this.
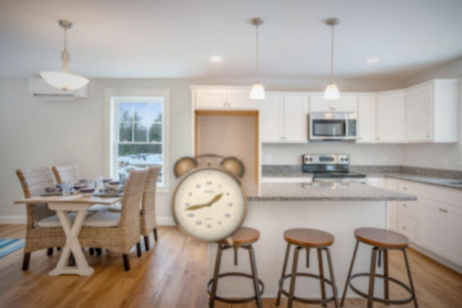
1:43
